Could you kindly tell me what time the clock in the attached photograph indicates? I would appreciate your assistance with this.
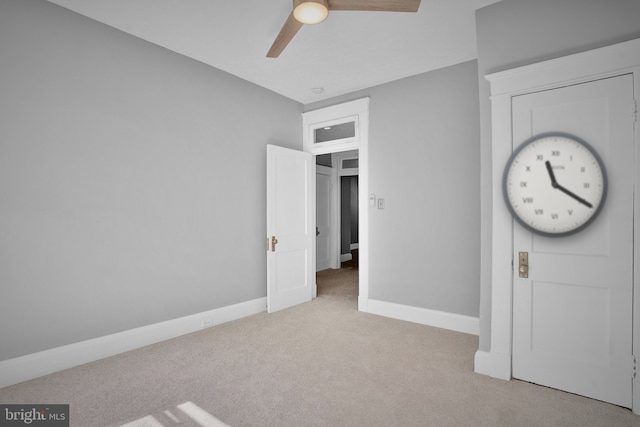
11:20
